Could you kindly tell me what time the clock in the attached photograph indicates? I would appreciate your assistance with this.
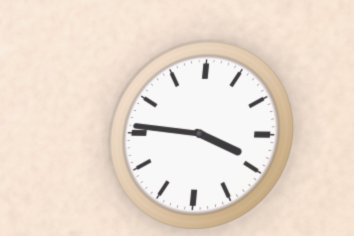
3:46
